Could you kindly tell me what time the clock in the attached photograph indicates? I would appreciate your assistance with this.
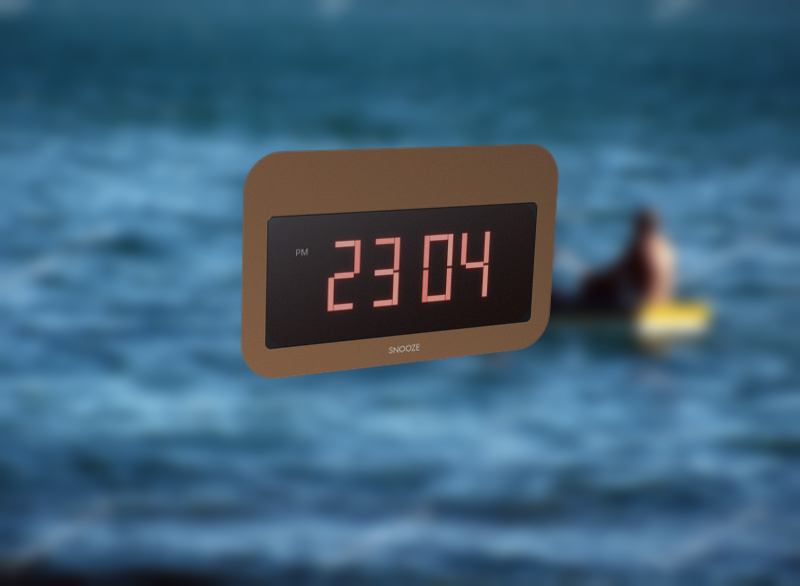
23:04
